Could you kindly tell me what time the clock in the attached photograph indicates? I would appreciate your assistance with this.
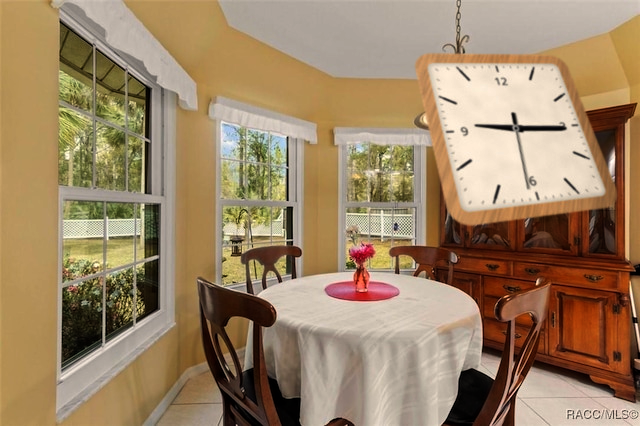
9:15:31
